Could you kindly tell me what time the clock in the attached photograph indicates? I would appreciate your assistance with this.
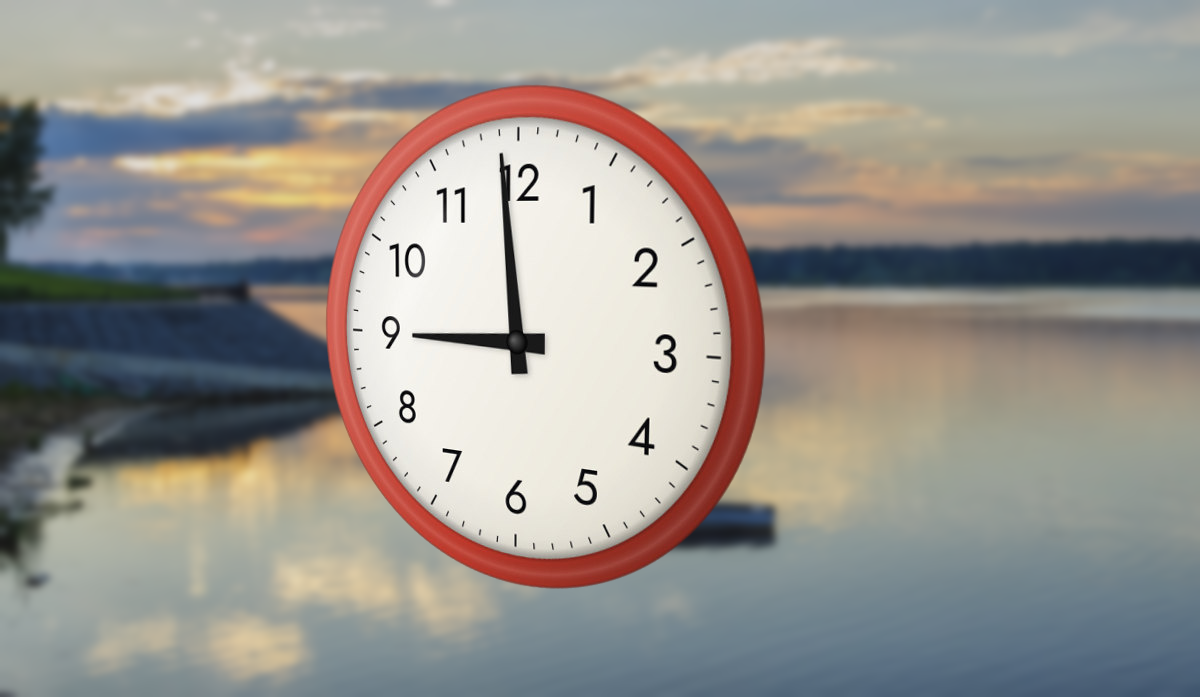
8:59
